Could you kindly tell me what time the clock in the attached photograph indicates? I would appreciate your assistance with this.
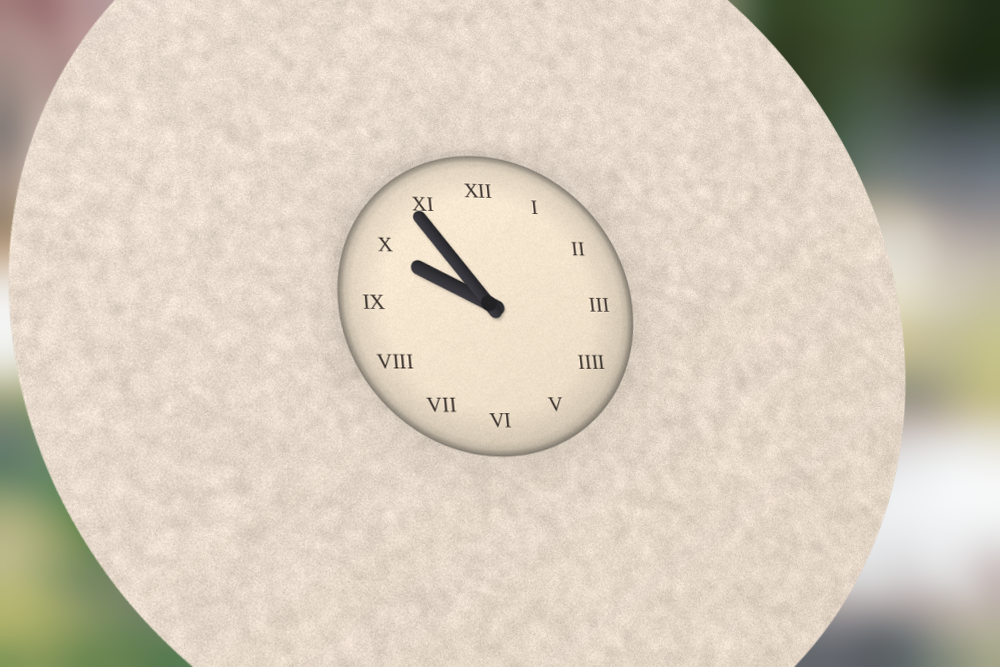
9:54
